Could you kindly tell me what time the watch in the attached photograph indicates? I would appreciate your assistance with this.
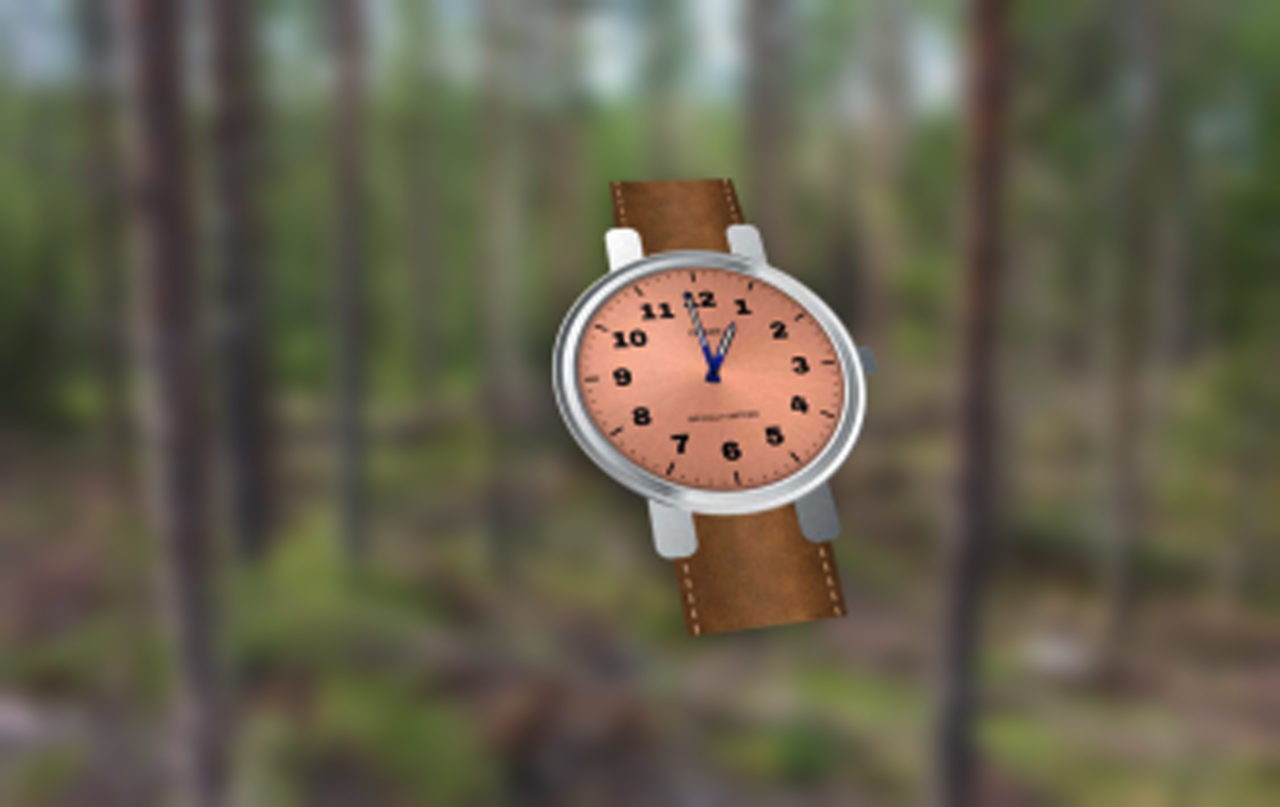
12:59
